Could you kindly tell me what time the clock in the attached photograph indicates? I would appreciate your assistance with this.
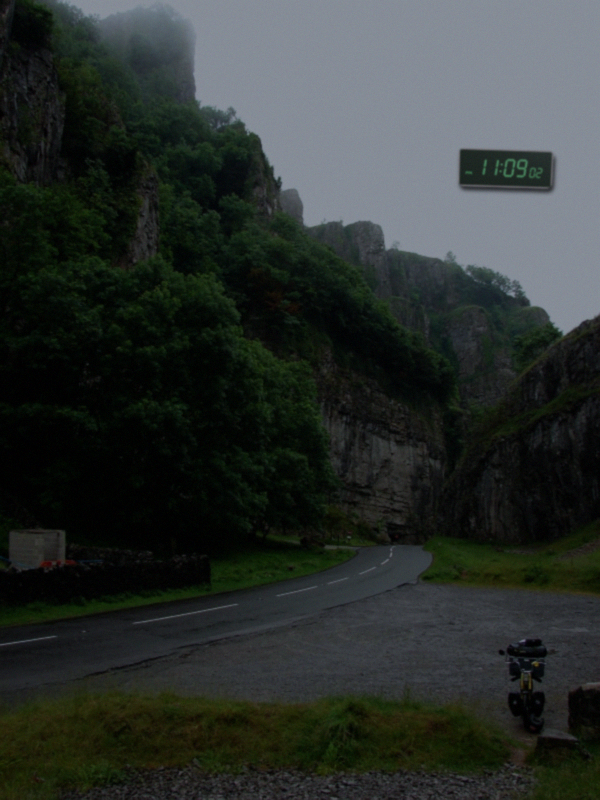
11:09:02
